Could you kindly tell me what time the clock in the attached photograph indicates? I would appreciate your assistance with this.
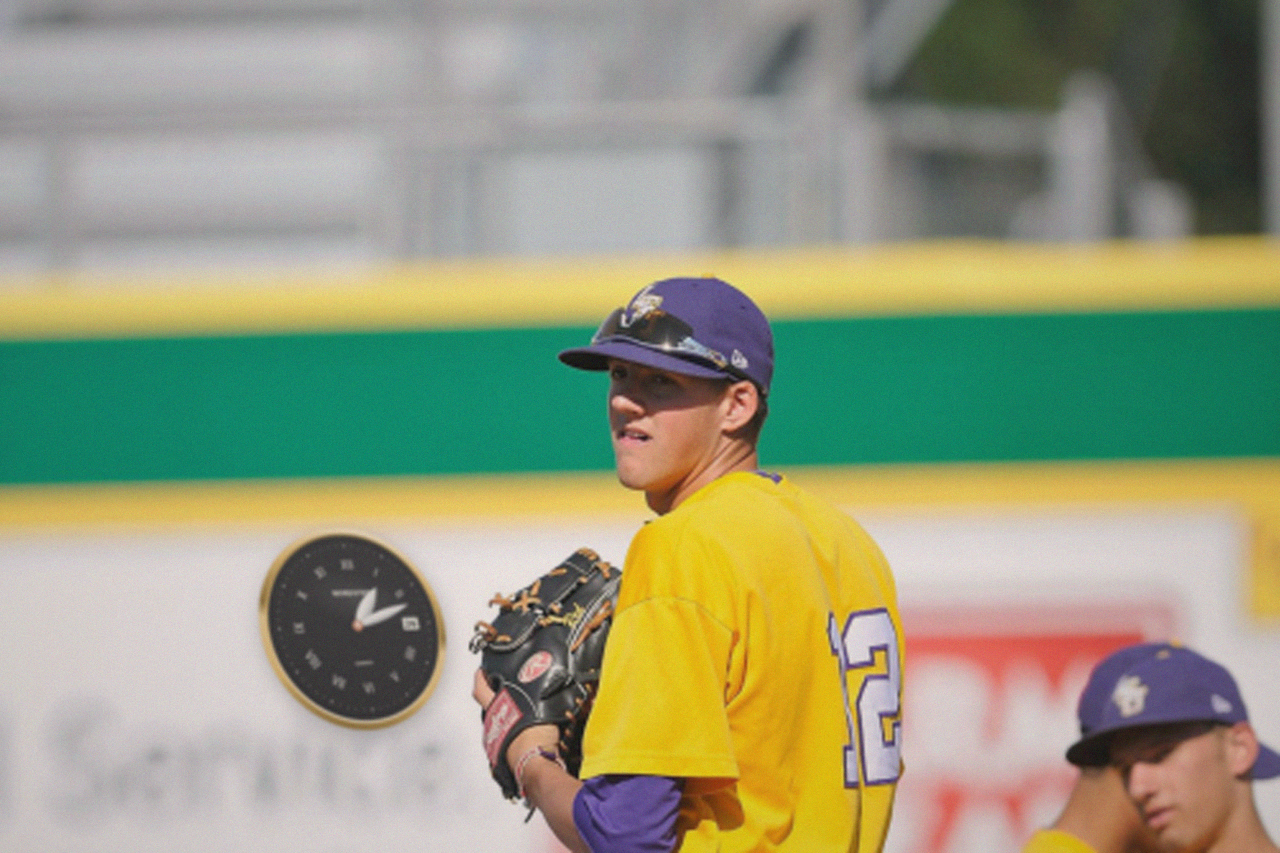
1:12
